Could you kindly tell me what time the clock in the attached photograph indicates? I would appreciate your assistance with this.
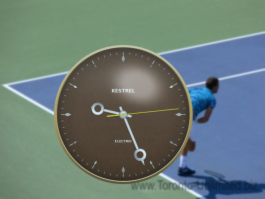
9:26:14
